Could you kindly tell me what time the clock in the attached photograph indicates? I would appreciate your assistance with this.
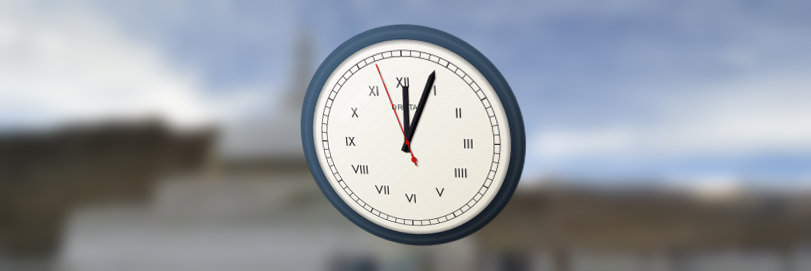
12:03:57
